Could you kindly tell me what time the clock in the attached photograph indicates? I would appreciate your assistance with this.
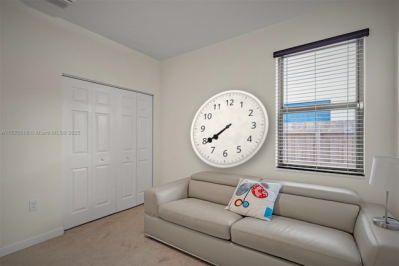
7:39
